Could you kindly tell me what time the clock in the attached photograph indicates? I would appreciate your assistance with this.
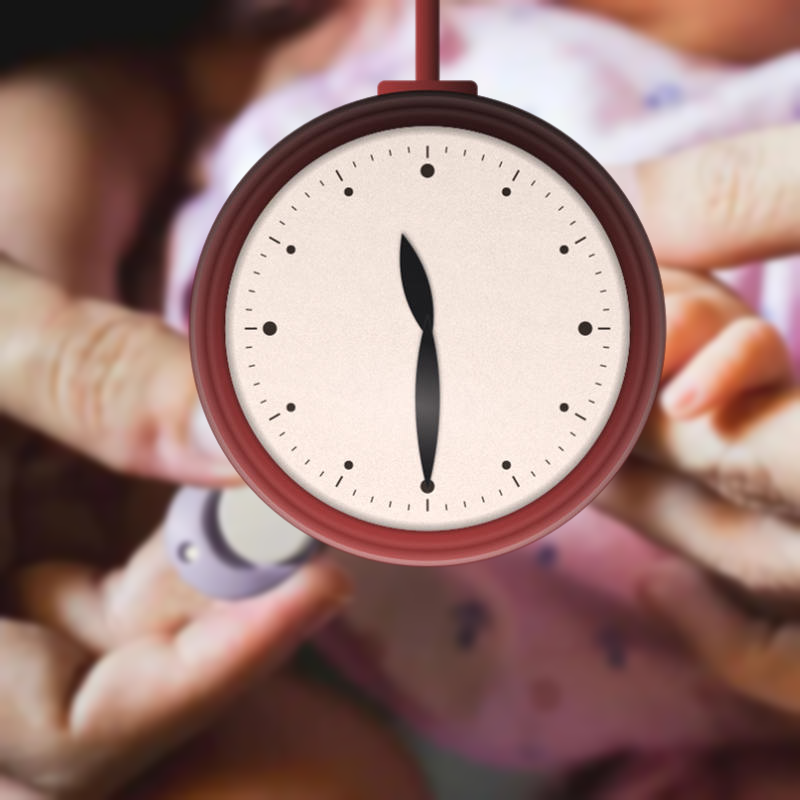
11:30
